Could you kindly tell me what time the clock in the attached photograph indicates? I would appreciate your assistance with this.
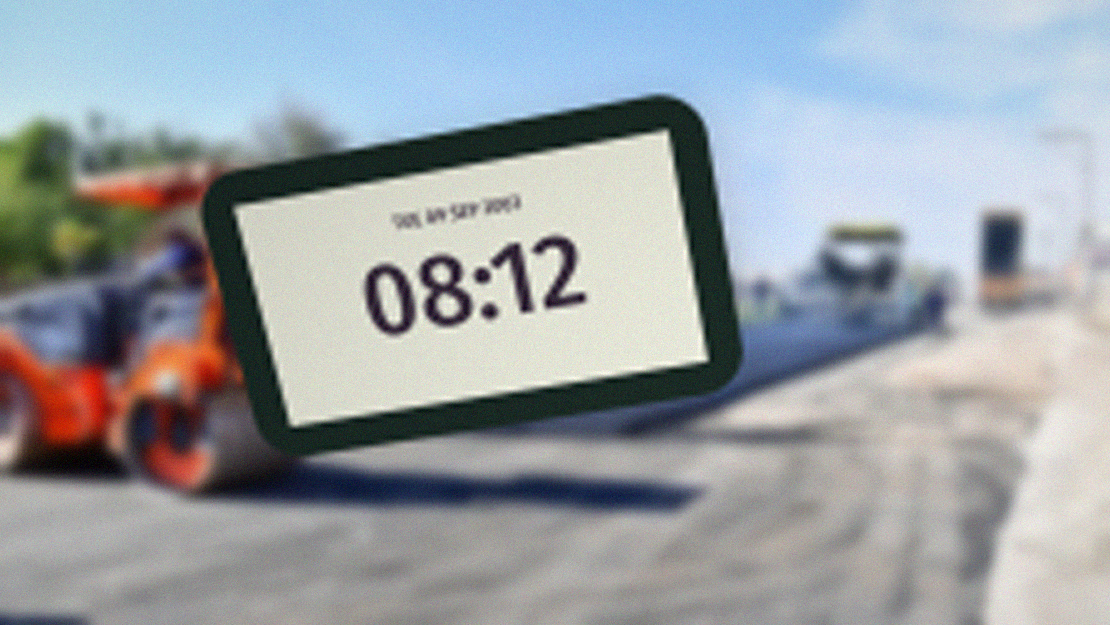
8:12
